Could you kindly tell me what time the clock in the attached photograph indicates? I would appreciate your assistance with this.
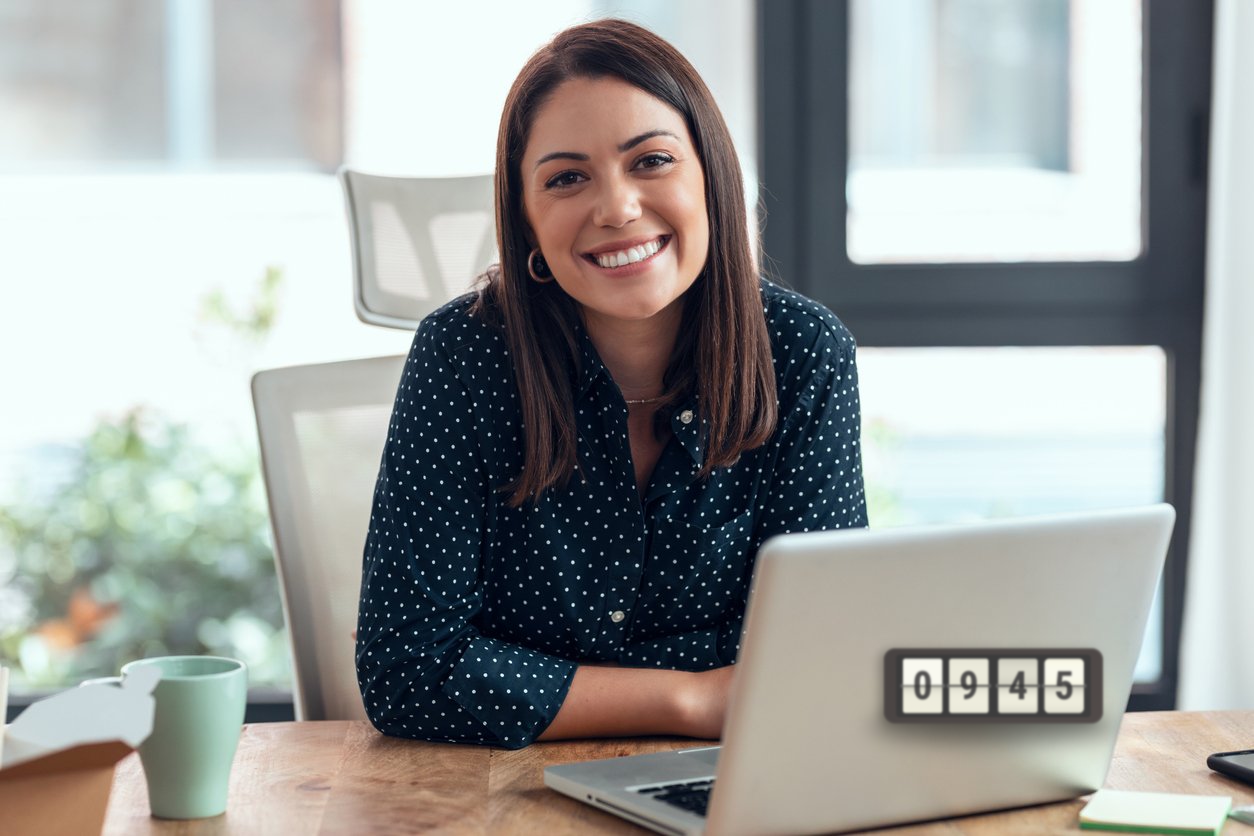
9:45
